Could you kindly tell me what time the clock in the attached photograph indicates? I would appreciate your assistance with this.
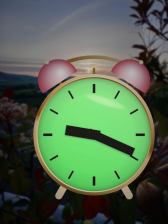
9:19
